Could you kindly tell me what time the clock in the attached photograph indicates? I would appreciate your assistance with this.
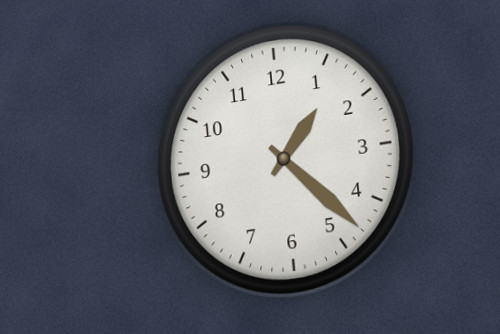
1:23
